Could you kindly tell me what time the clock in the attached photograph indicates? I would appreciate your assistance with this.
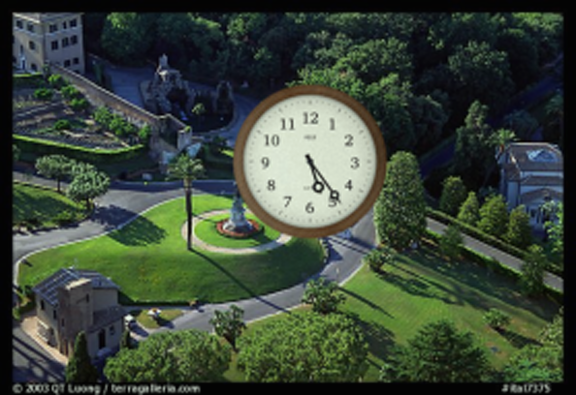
5:24
